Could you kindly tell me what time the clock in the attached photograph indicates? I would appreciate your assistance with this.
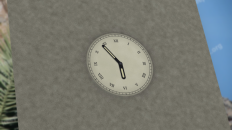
5:54
